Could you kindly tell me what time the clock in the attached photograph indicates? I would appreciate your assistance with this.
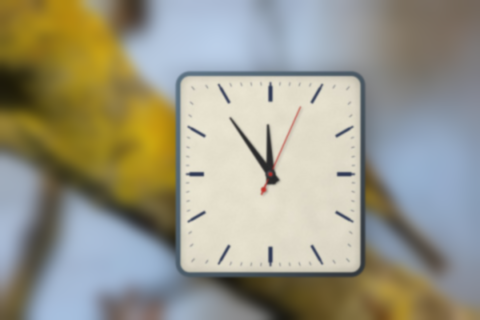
11:54:04
